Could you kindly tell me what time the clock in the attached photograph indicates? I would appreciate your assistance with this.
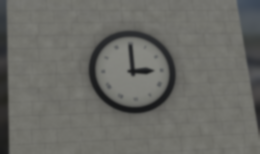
3:00
